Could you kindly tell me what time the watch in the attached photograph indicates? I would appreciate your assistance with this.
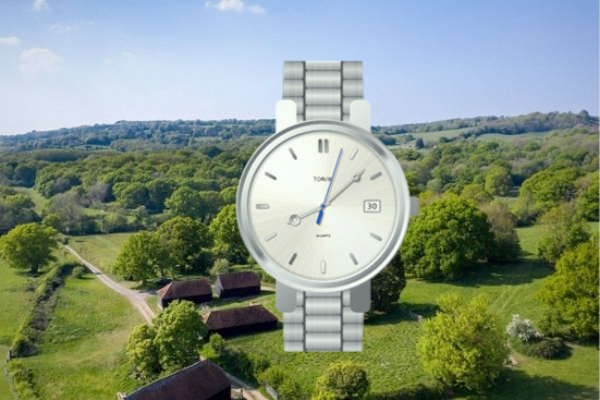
8:08:03
